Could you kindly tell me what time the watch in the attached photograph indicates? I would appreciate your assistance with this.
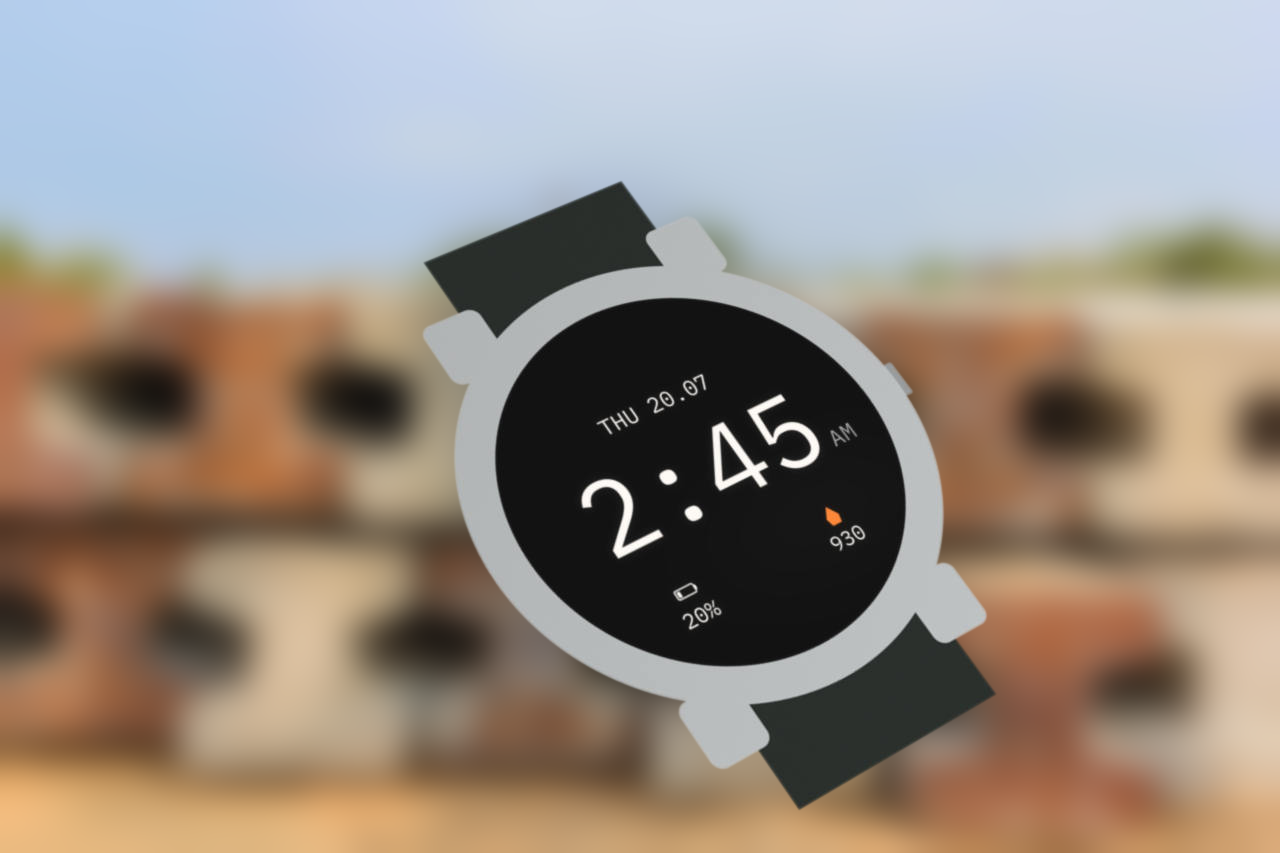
2:45
